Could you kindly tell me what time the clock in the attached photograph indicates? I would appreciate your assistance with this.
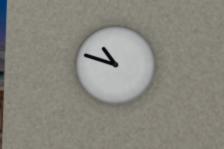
10:48
